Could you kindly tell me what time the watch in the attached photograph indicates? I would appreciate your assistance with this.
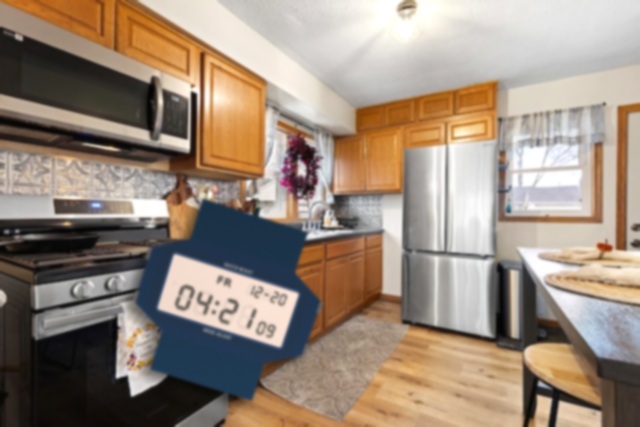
4:21:09
